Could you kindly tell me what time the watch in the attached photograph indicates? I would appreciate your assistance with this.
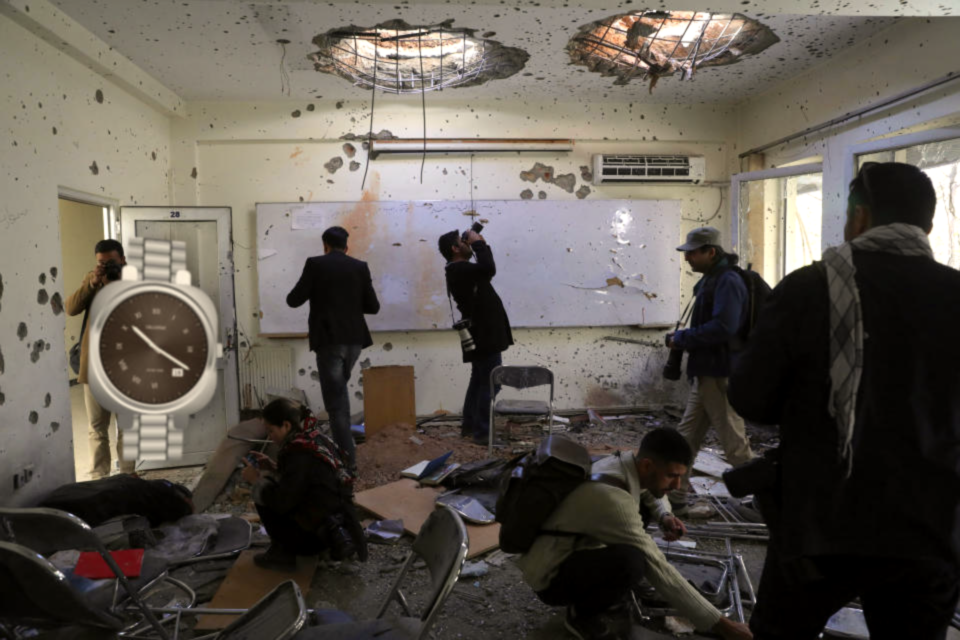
10:20
